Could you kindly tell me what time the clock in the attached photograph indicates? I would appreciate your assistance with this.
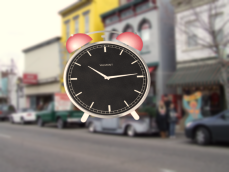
10:14
